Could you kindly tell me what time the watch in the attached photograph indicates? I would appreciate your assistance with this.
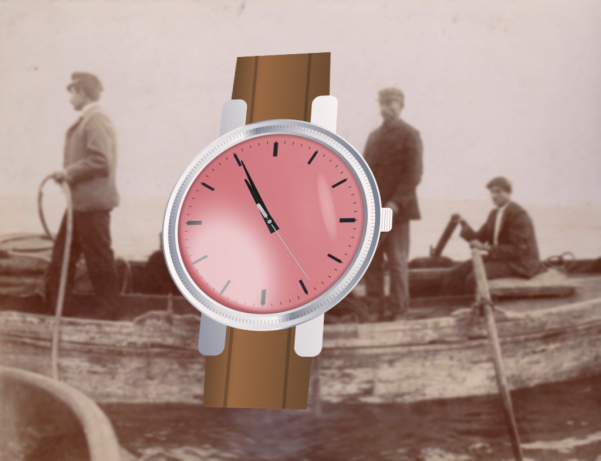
10:55:24
